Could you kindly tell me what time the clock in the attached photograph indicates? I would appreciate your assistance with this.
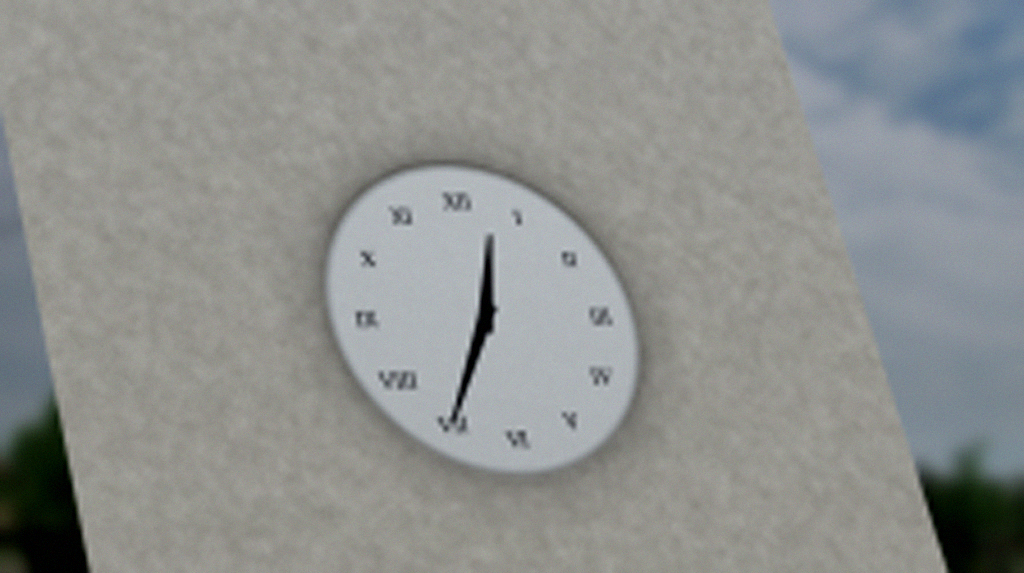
12:35
